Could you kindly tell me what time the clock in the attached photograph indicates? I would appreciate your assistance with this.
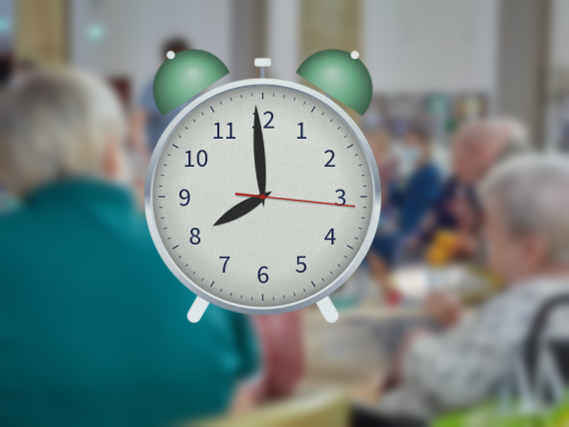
7:59:16
